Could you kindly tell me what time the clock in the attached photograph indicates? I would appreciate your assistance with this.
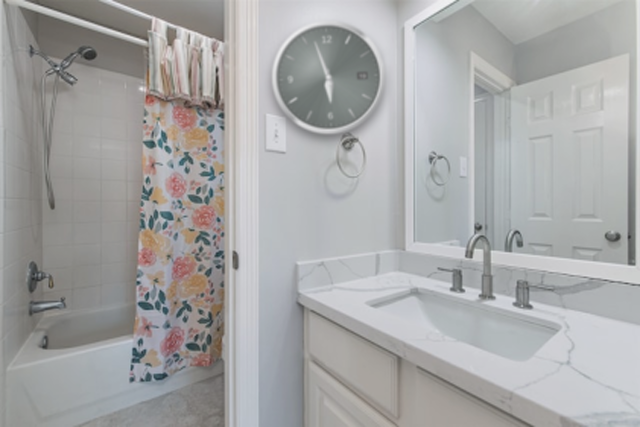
5:57
